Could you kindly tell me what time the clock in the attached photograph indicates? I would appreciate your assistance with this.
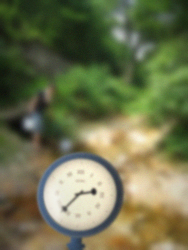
2:37
